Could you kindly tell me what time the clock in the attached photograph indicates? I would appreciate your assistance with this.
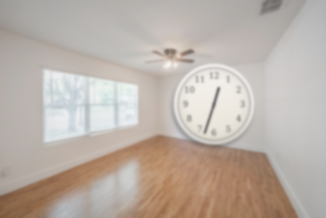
12:33
